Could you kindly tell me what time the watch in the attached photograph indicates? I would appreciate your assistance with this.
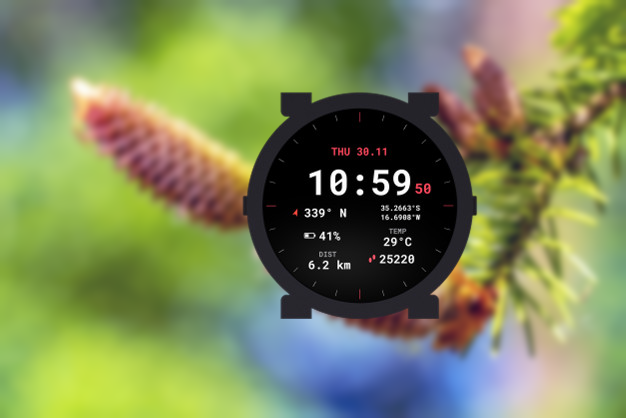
10:59:50
